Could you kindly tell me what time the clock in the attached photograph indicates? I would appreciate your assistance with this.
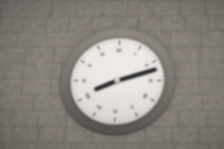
8:12
